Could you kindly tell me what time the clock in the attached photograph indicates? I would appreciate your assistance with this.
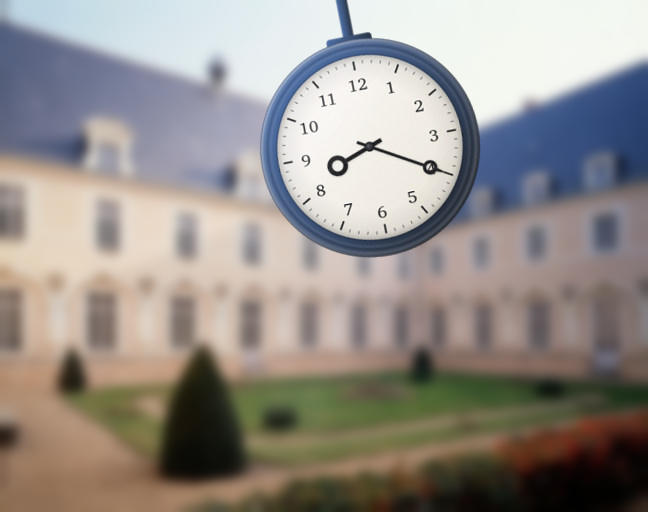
8:20
